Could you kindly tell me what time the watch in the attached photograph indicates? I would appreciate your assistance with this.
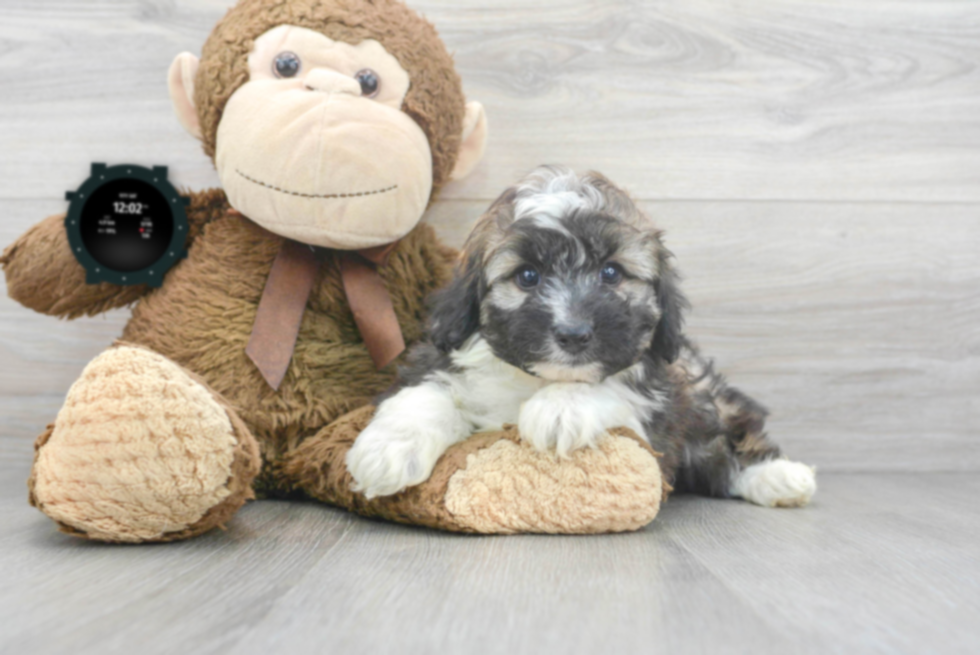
12:02
